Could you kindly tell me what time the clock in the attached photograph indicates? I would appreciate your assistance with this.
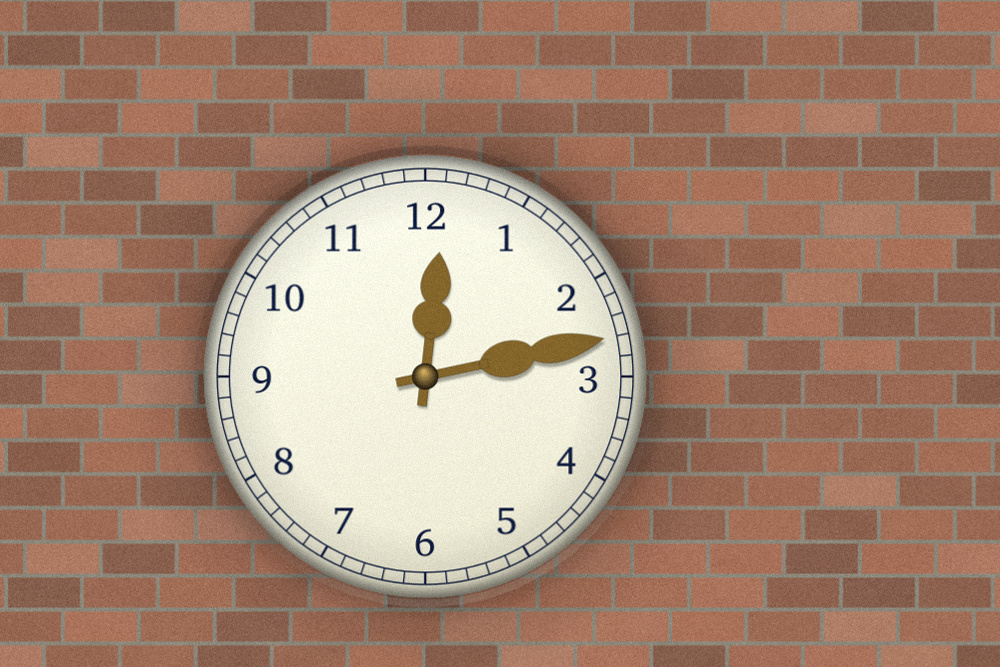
12:13
